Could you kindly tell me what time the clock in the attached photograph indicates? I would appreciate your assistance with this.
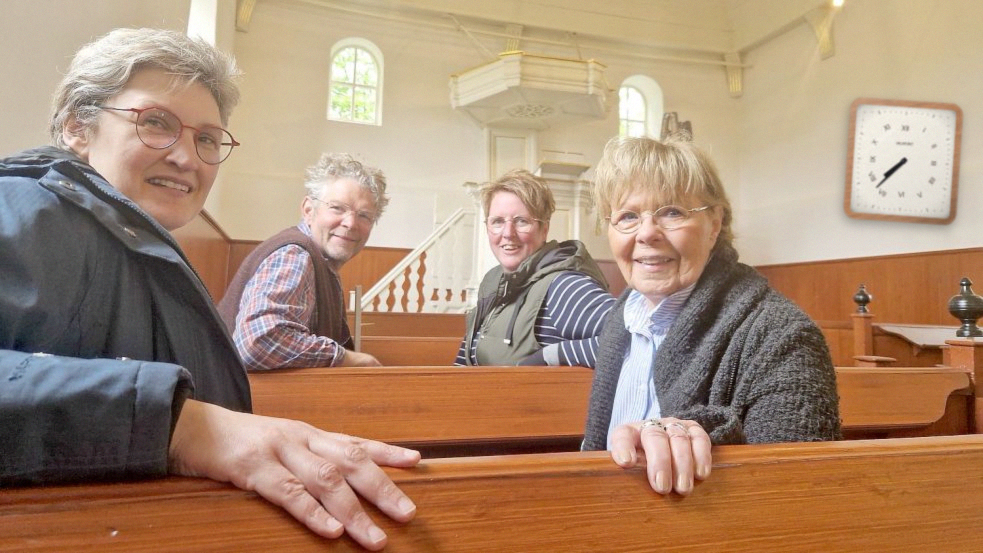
7:37
